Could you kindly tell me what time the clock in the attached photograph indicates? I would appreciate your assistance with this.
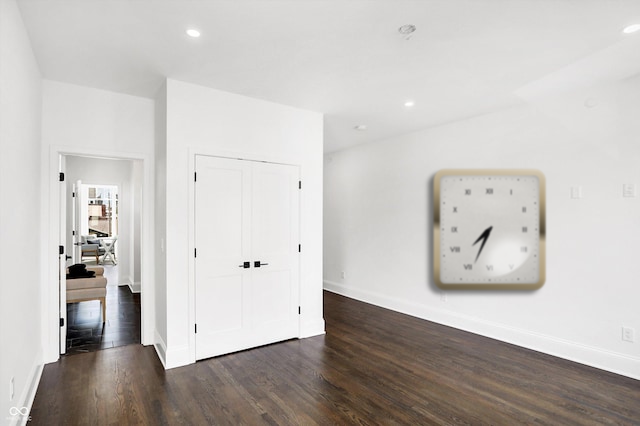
7:34
